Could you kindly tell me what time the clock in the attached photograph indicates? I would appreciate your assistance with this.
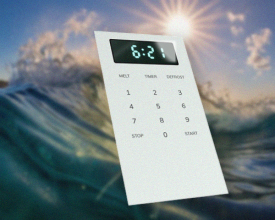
6:21
